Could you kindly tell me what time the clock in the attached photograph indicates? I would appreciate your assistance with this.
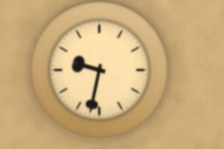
9:32
